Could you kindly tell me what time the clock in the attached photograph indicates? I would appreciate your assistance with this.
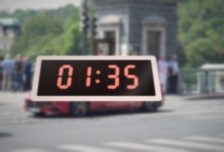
1:35
